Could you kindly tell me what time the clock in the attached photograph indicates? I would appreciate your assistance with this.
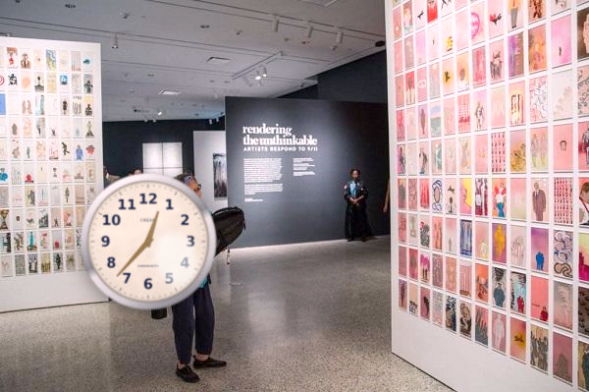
12:37
